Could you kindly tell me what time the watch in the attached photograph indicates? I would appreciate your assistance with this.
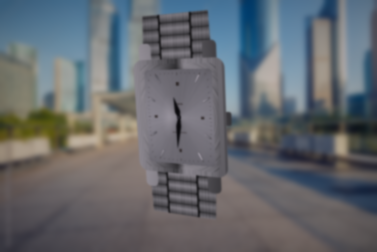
11:31
